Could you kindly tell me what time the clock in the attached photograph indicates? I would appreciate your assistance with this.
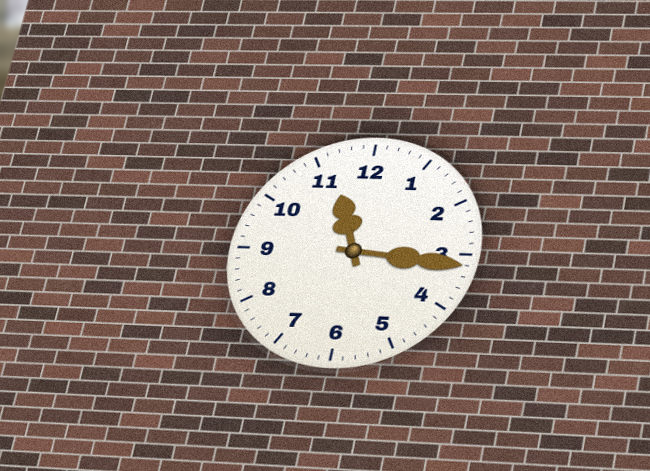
11:16
